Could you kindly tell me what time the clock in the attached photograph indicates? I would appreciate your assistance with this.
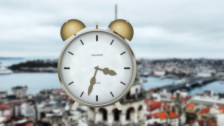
3:33
